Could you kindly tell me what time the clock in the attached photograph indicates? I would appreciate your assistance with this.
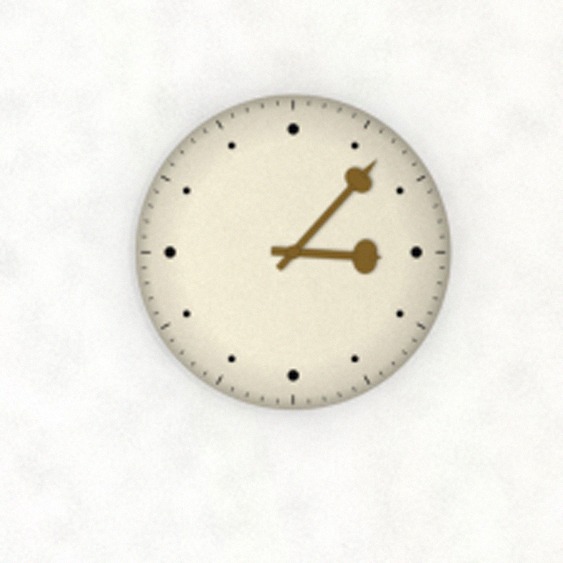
3:07
